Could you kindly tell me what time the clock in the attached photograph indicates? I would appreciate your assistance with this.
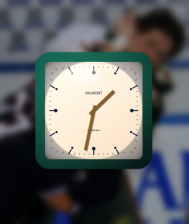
1:32
